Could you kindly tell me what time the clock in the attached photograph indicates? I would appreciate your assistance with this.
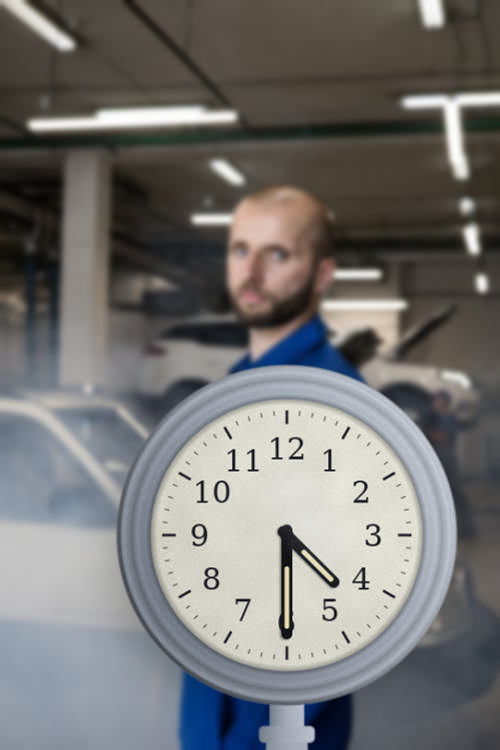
4:30
